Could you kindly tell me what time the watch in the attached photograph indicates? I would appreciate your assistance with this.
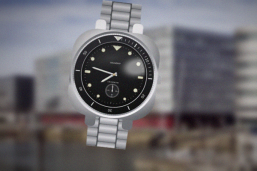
7:47
